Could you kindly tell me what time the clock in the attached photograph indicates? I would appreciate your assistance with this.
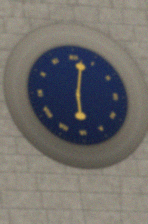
6:02
